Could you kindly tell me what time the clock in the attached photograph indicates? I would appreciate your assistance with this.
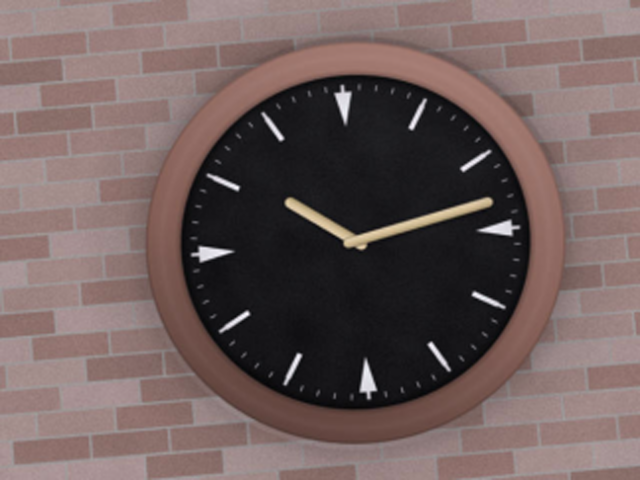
10:13
